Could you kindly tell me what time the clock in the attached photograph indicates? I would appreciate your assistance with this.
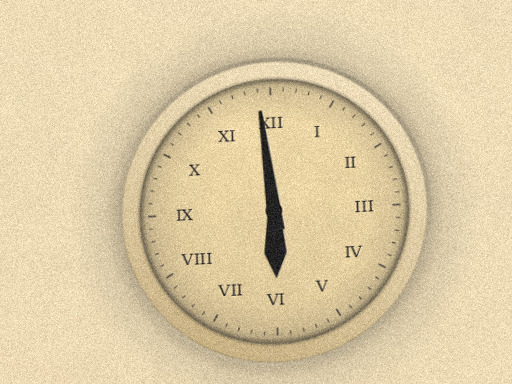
5:59
